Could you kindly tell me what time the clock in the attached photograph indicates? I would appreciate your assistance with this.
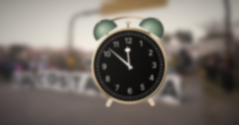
11:52
